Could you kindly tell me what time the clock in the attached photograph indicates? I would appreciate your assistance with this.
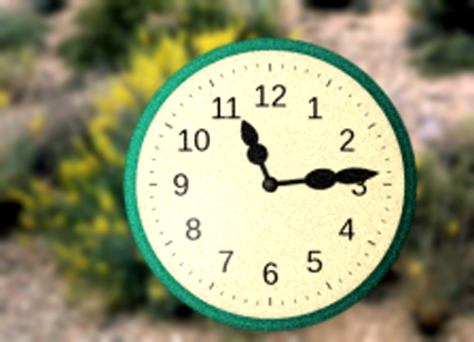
11:14
